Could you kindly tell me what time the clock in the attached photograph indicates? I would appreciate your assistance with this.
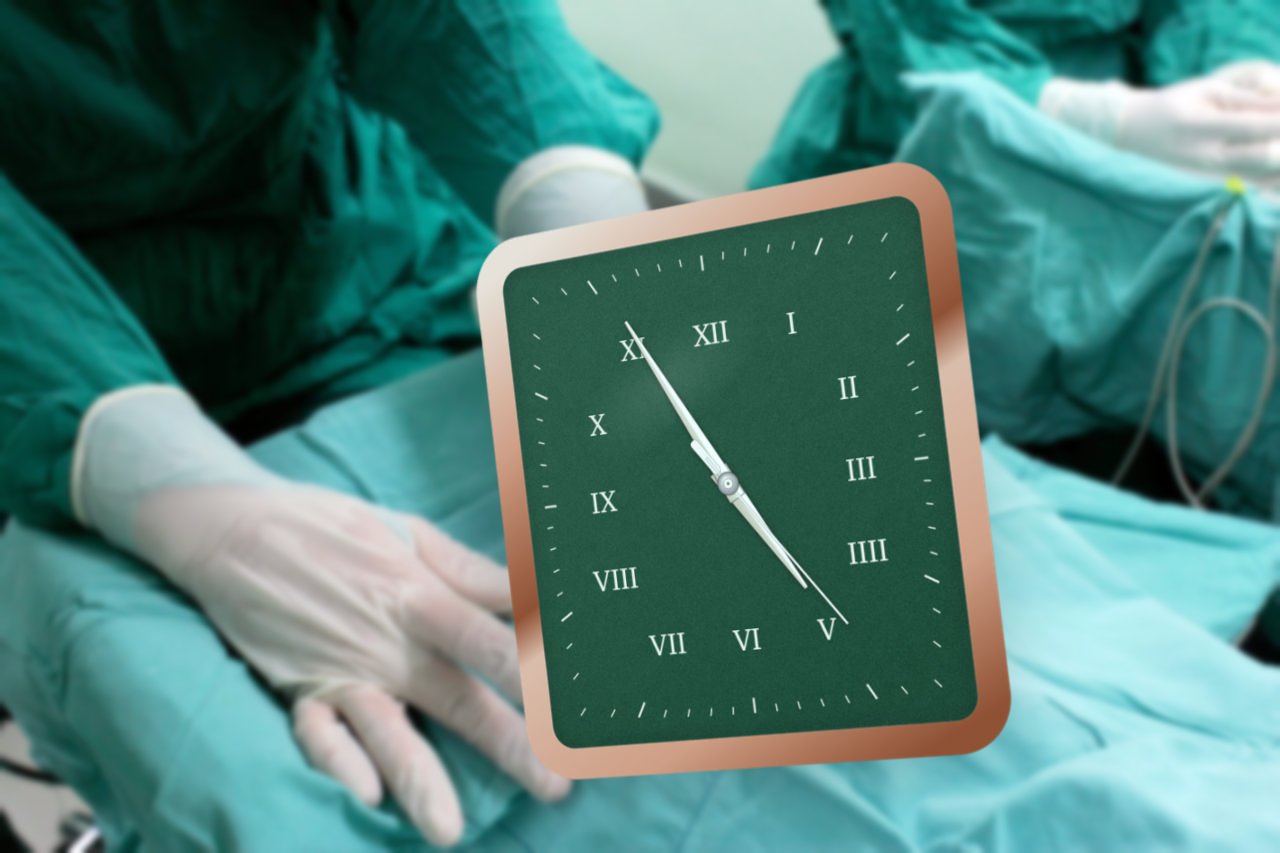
4:55:24
